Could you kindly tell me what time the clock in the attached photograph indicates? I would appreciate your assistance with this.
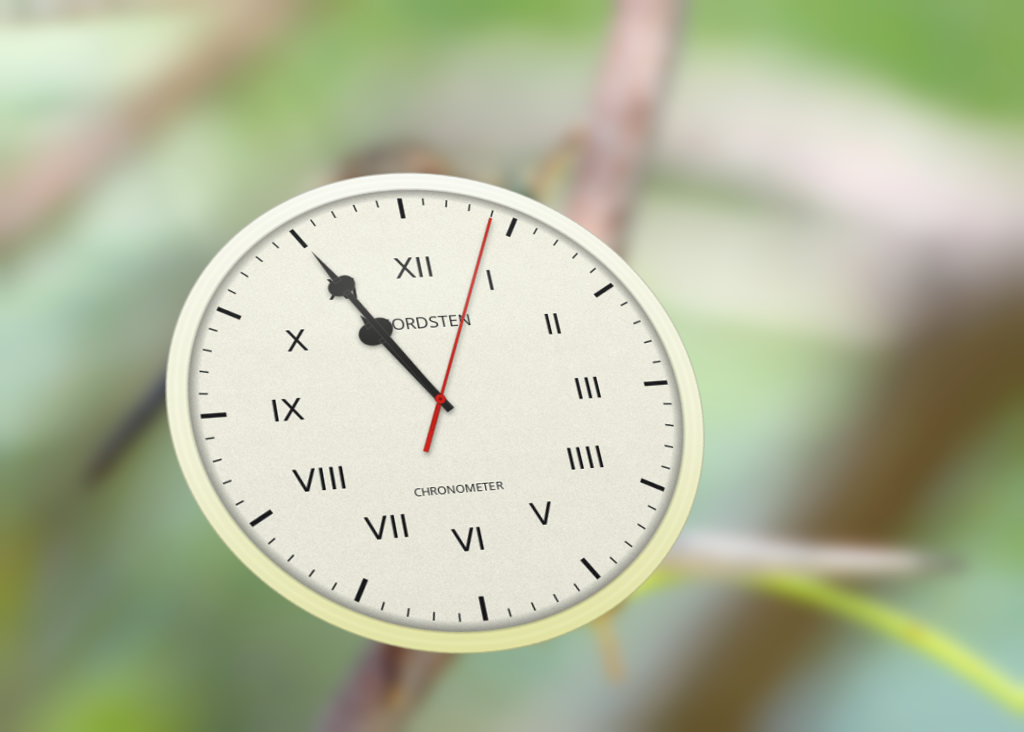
10:55:04
